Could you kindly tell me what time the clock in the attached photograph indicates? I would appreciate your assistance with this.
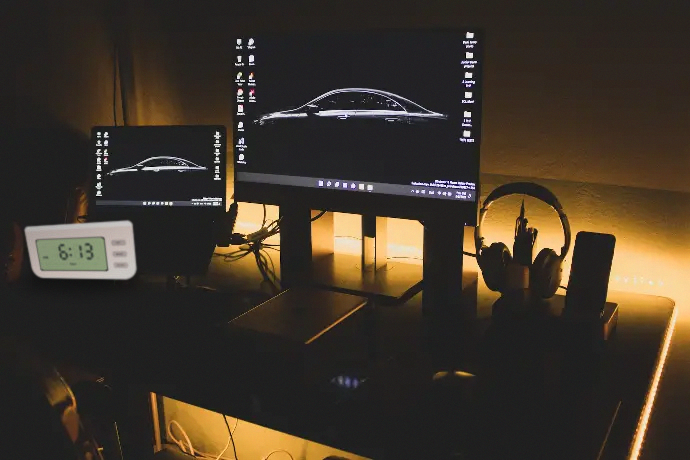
6:13
